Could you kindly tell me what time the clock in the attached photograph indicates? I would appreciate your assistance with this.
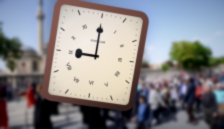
9:00
